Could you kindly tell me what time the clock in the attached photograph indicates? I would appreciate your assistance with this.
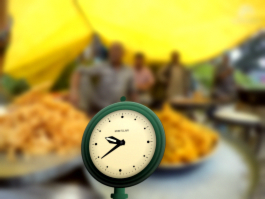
9:39
